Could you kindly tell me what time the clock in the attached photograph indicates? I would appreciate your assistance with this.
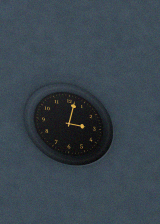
3:02
